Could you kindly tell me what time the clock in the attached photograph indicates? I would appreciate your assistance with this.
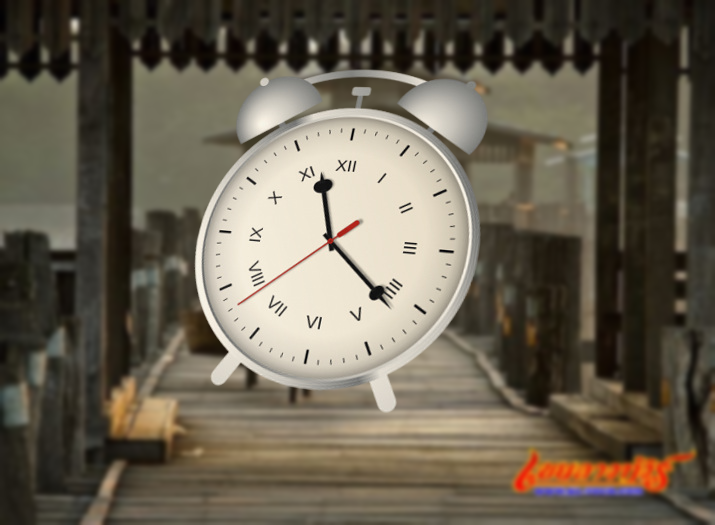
11:21:38
